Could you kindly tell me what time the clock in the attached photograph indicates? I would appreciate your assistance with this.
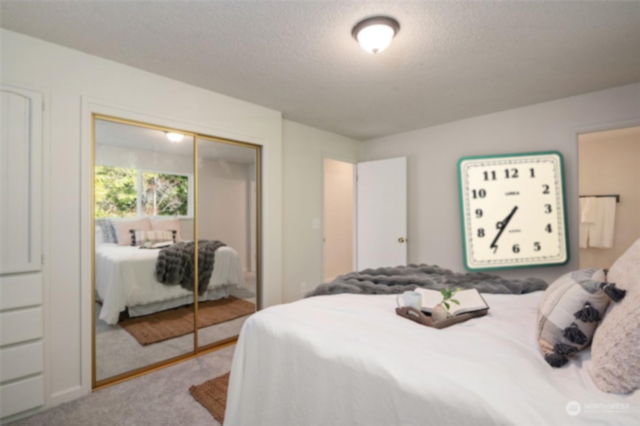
7:36
